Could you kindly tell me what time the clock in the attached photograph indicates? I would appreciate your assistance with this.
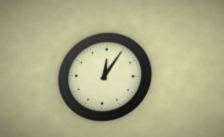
12:05
